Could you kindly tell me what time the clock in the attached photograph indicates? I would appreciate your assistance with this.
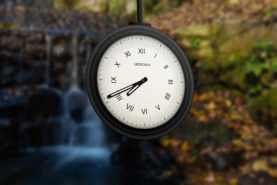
7:41
